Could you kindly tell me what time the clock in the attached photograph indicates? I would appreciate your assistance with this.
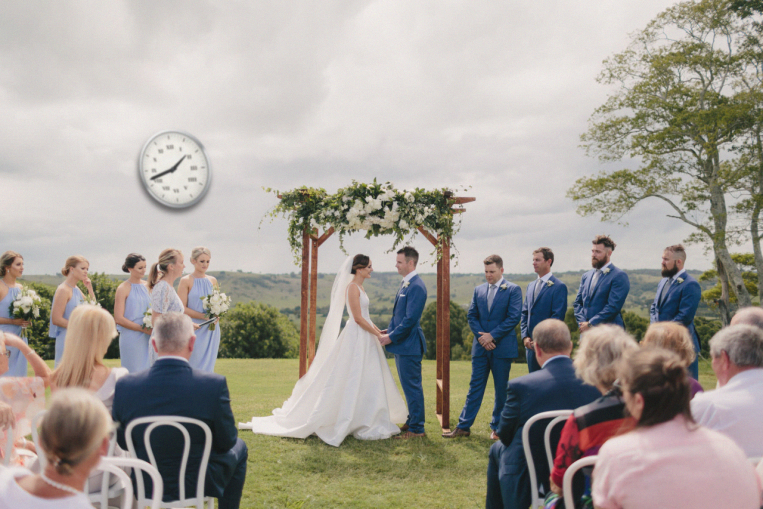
1:42
